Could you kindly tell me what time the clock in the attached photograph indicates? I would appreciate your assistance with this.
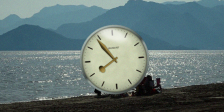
7:54
